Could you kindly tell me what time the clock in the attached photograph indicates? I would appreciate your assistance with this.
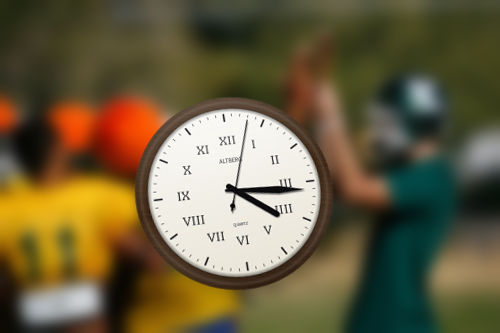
4:16:03
